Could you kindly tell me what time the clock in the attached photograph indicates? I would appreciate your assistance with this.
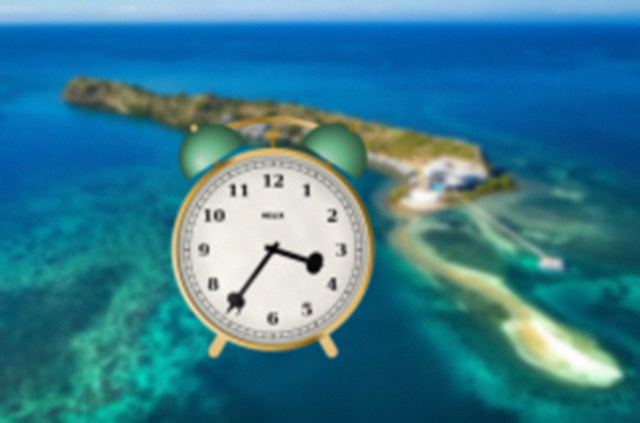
3:36
